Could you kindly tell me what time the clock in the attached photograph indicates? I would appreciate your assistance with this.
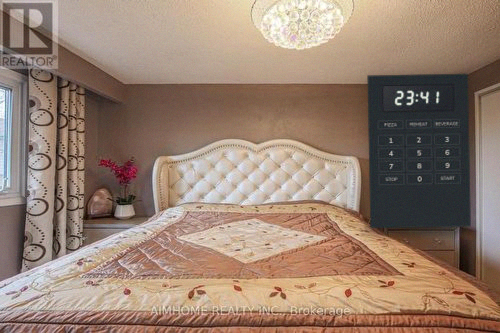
23:41
